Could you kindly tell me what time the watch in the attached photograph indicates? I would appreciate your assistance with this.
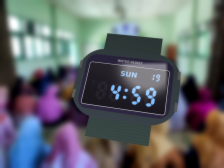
4:59
